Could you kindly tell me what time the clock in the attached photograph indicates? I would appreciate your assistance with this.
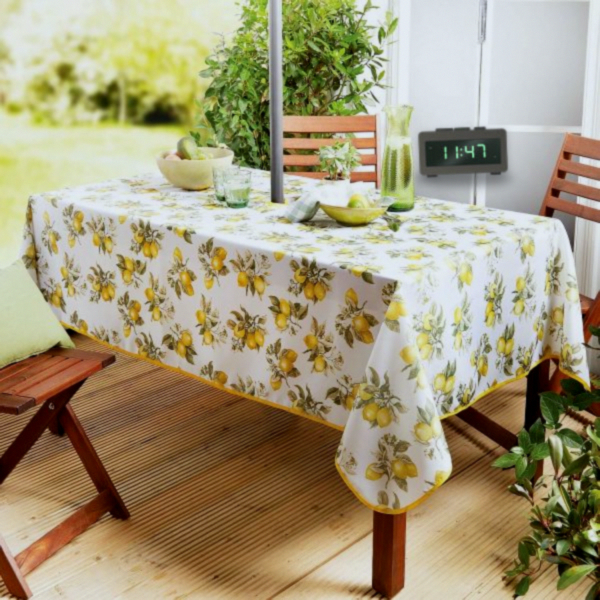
11:47
